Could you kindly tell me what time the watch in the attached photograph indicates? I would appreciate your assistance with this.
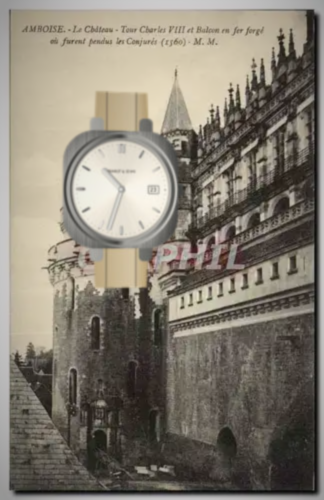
10:33
